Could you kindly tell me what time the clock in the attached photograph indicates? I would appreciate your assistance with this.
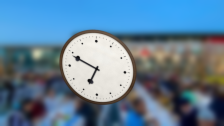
6:49
